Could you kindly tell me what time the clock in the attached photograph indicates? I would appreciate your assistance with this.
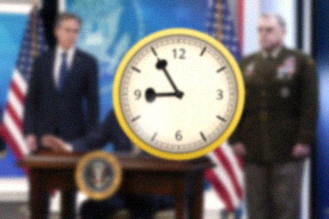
8:55
